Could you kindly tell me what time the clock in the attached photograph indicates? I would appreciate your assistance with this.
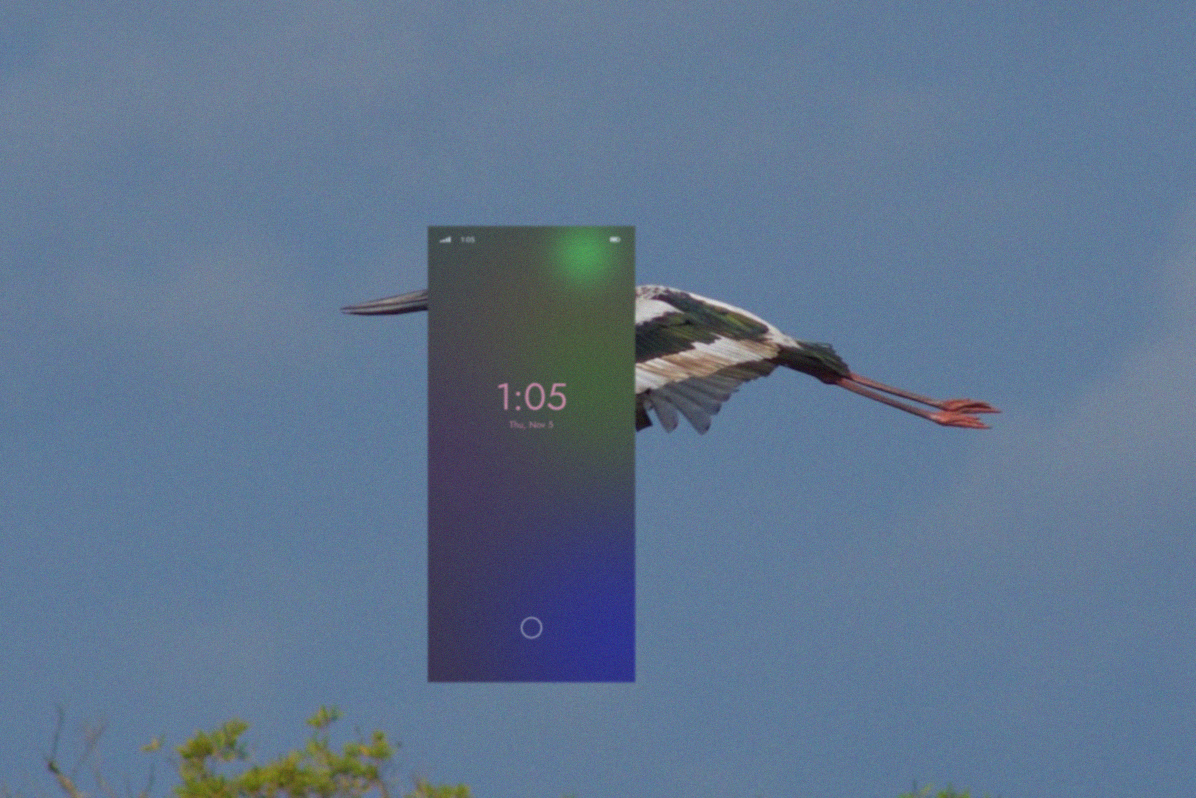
1:05
